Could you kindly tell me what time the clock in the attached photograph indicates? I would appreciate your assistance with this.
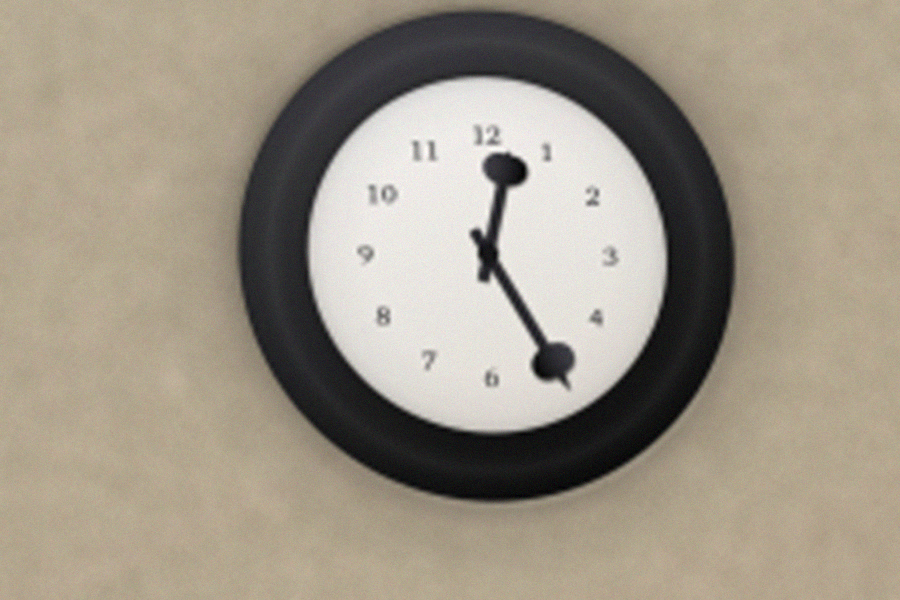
12:25
